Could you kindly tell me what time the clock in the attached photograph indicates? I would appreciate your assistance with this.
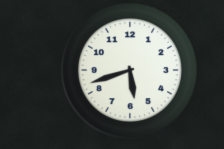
5:42
